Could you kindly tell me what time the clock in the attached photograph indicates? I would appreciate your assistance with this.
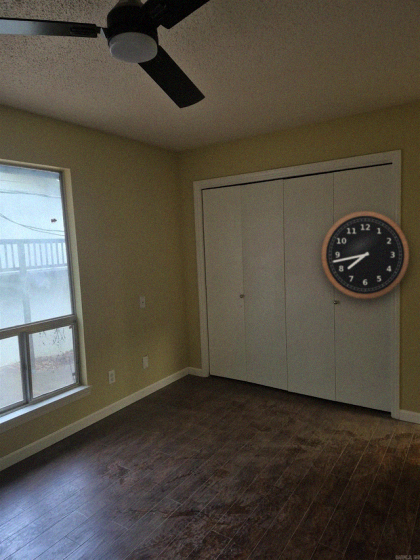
7:43
